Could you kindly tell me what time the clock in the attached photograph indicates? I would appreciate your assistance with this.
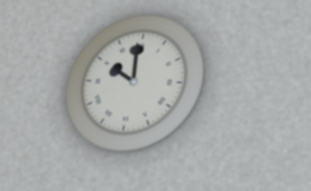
9:59
